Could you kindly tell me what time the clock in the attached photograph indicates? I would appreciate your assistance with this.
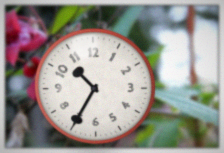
10:35
